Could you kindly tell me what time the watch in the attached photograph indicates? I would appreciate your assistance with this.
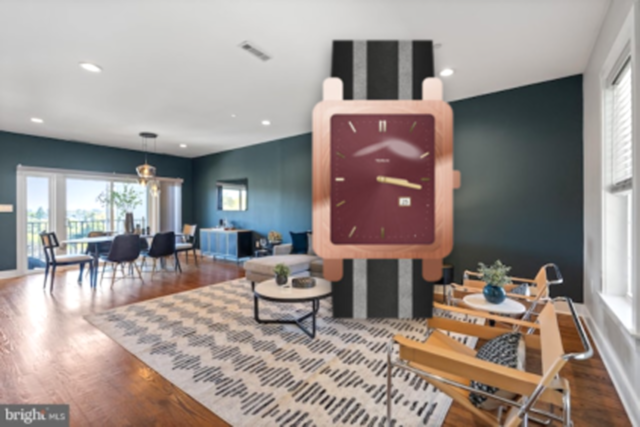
3:17
